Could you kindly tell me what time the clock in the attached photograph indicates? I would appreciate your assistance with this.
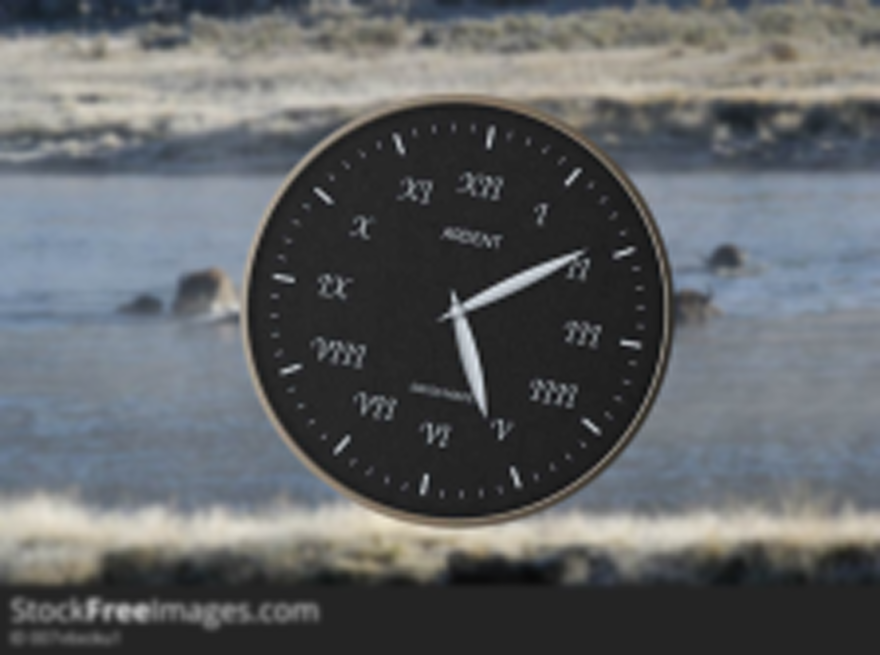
5:09
